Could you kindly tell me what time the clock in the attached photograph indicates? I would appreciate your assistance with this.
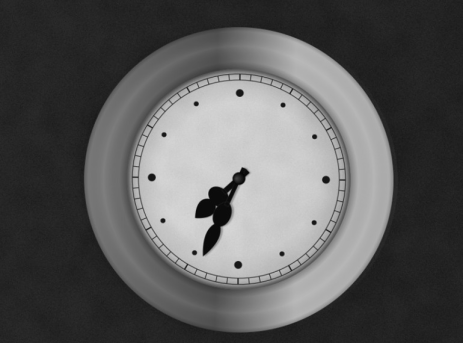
7:34
